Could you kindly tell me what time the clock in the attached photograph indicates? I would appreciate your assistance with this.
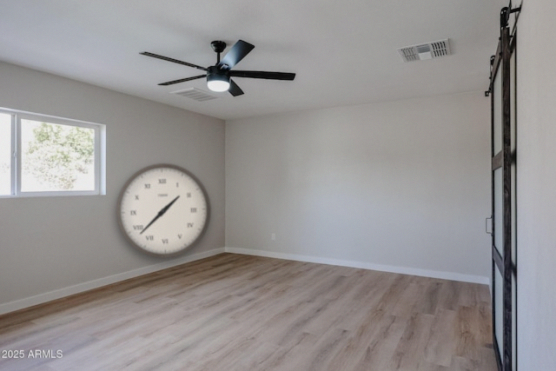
1:38
